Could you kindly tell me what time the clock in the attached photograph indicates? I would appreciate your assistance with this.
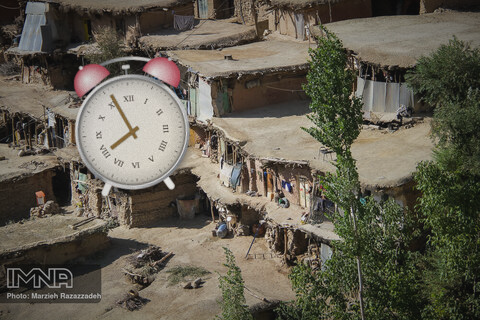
7:56
